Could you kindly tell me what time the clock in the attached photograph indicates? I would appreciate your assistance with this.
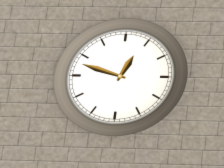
12:48
